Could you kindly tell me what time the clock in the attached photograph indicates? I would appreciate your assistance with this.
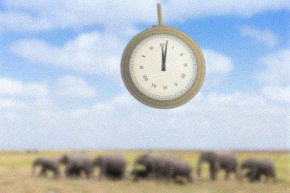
12:02
